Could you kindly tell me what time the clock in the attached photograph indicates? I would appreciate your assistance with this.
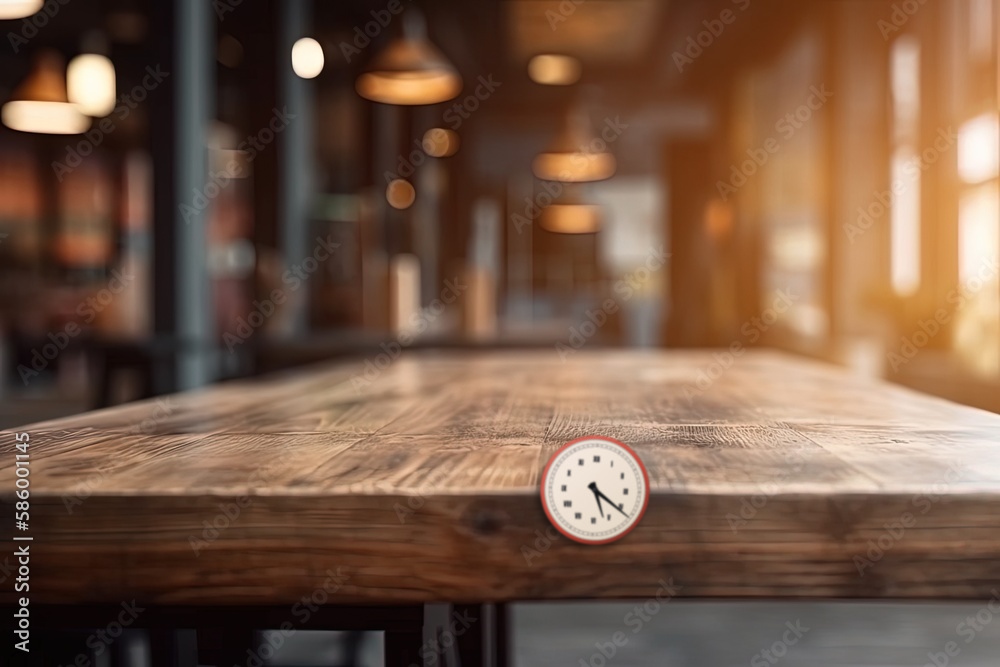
5:21
